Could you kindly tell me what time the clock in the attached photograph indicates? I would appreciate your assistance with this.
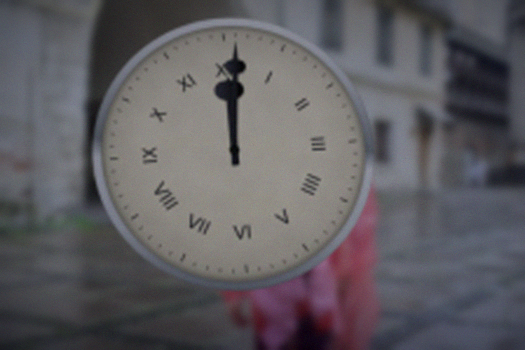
12:01
